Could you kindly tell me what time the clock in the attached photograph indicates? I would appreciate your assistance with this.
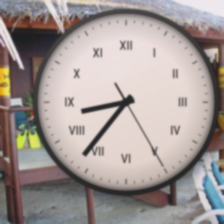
8:36:25
